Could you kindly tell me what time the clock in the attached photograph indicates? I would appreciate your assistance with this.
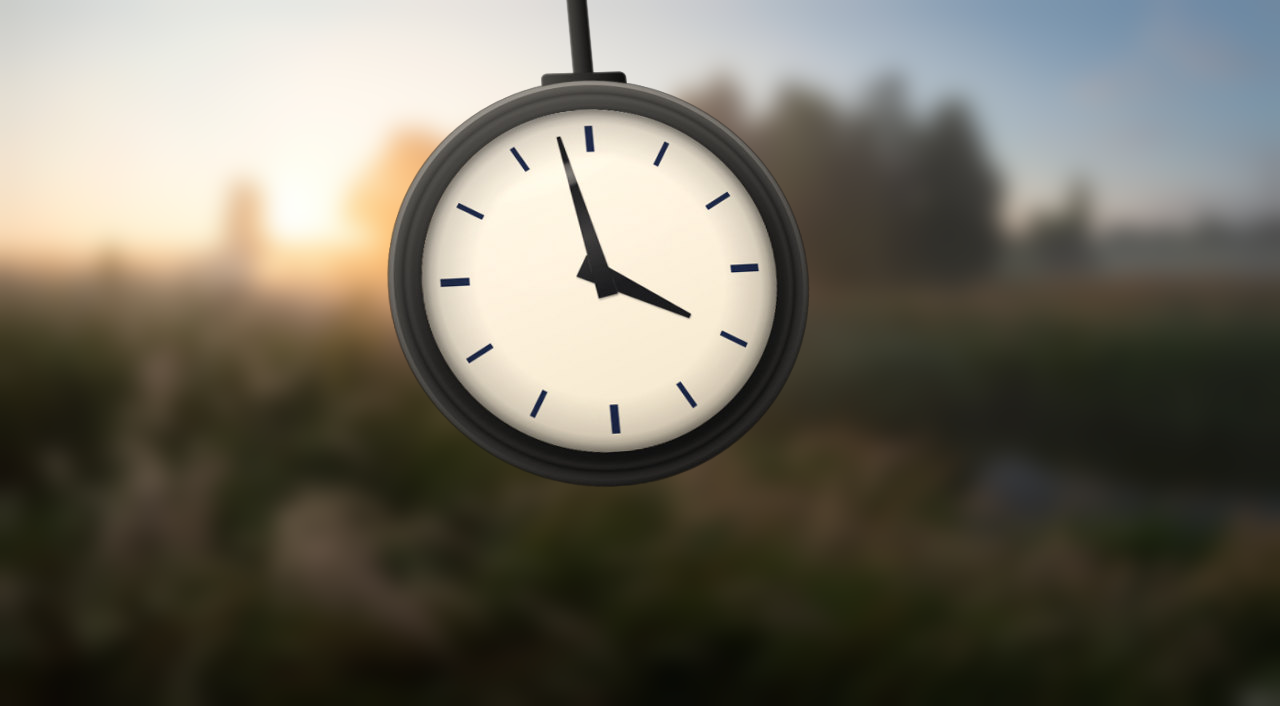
3:58
